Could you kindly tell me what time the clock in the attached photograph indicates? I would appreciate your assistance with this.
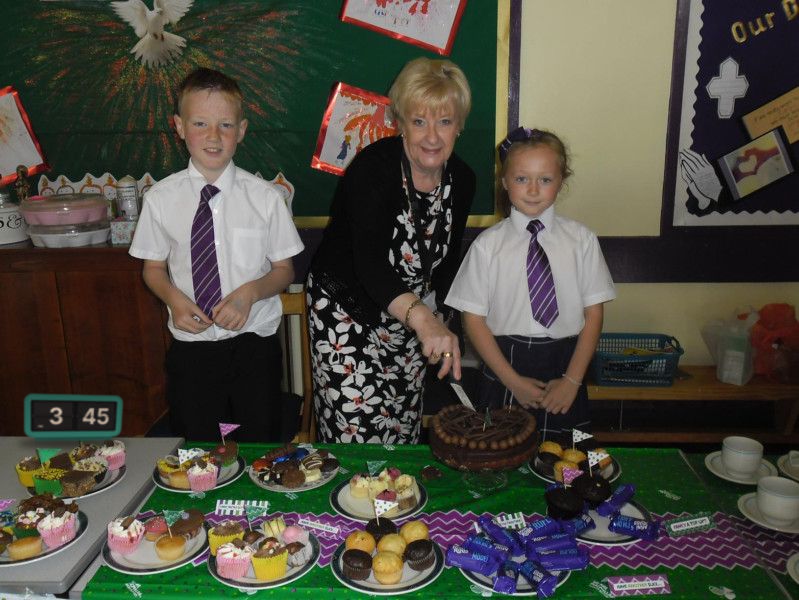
3:45
